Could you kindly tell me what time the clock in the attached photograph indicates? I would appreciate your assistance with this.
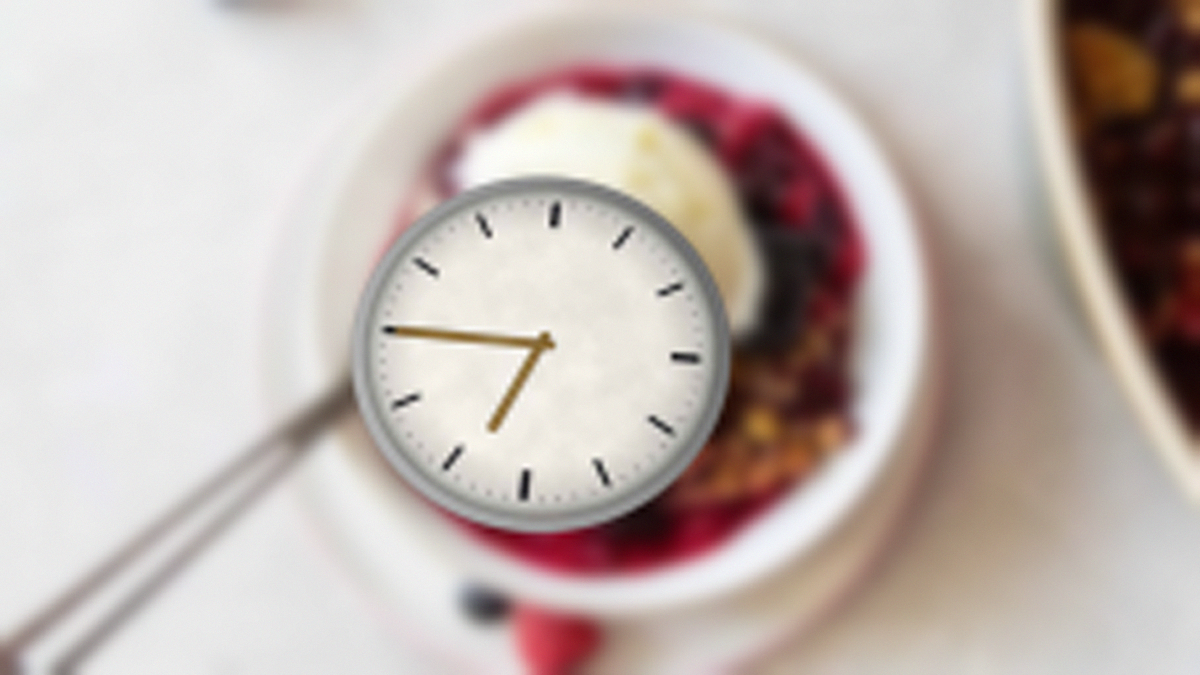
6:45
